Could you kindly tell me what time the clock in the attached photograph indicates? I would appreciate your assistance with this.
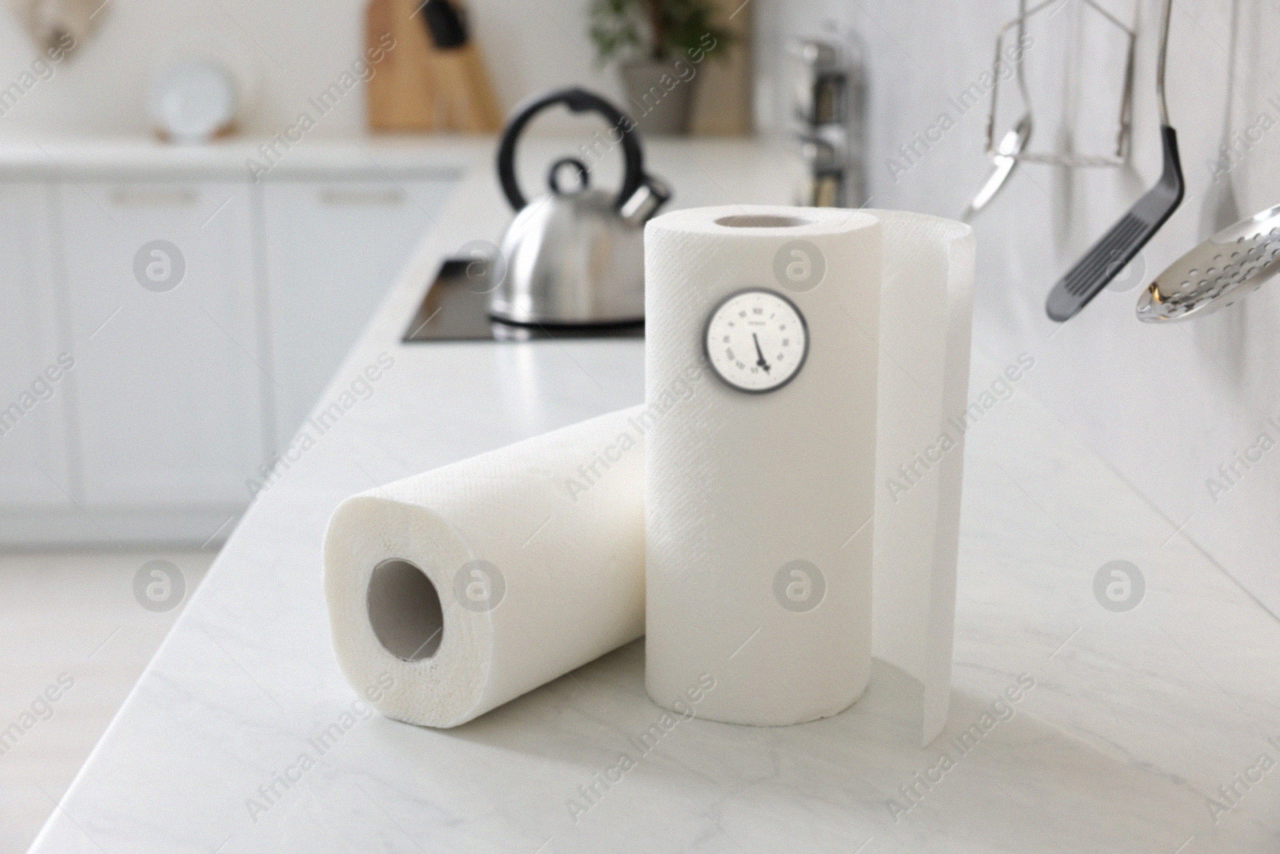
5:26
